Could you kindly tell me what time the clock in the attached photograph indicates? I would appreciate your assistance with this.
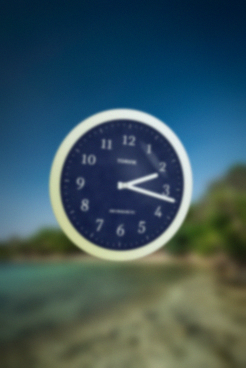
2:17
